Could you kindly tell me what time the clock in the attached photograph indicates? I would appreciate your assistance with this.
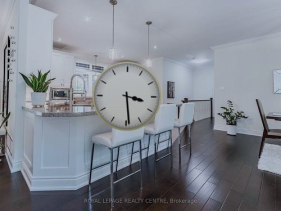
3:29
